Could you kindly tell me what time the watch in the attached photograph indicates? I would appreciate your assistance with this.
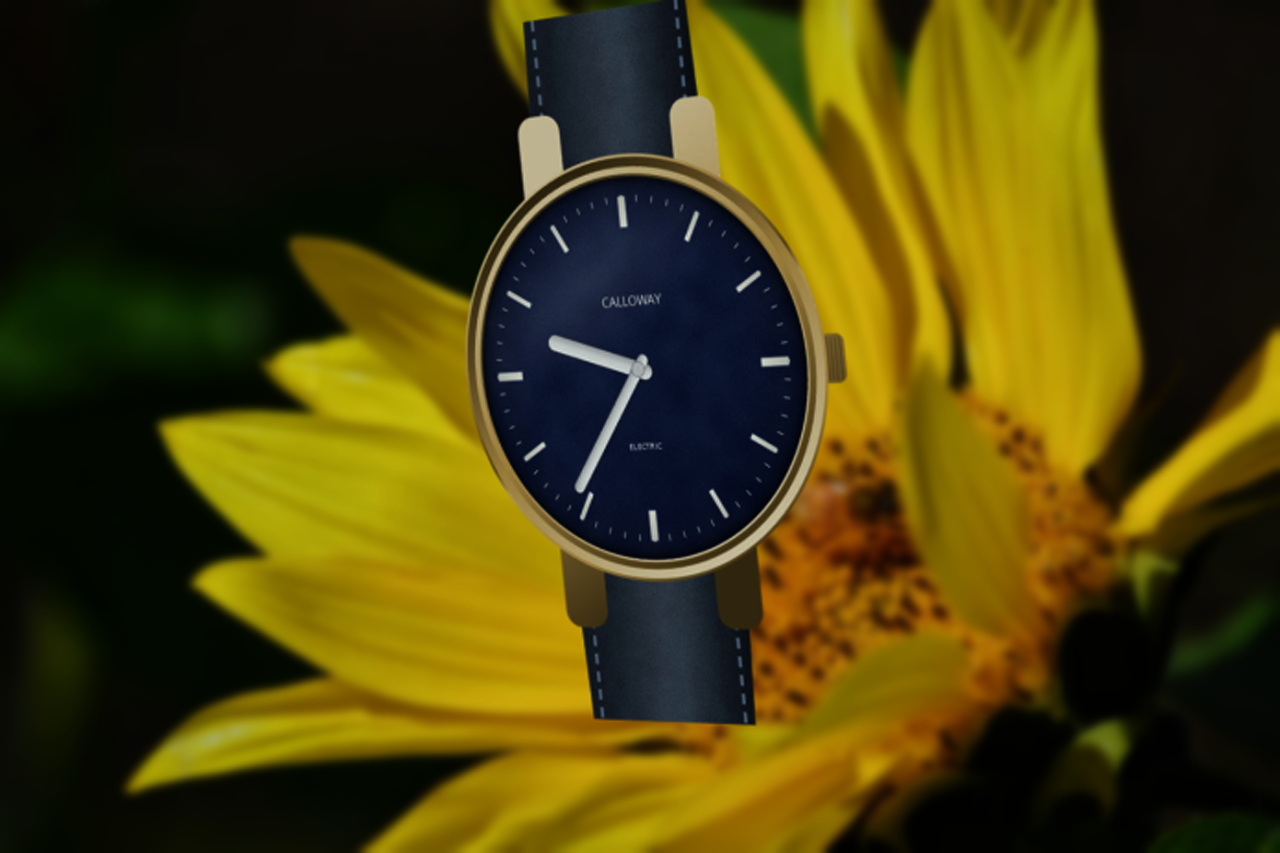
9:36
